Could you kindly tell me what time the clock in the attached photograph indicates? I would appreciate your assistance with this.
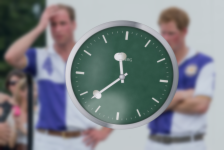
11:38
